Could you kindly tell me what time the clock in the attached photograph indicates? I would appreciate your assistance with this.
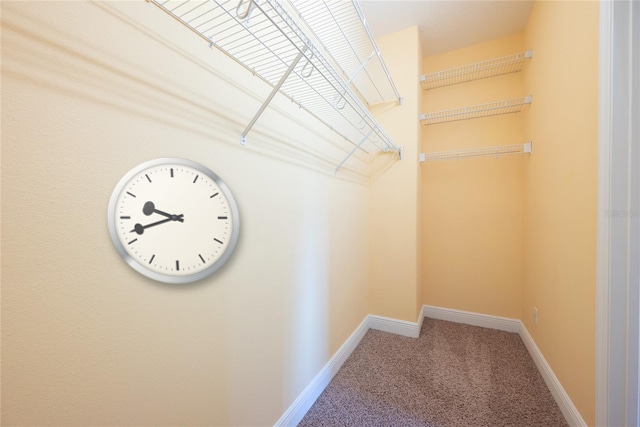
9:42
